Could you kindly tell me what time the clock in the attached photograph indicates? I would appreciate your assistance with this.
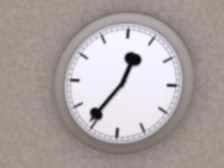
12:36
